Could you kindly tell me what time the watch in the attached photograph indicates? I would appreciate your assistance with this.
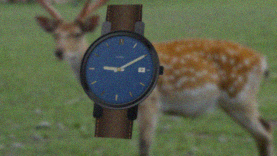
9:10
